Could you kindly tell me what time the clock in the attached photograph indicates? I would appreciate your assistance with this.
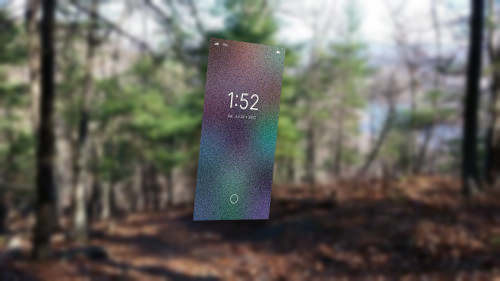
1:52
